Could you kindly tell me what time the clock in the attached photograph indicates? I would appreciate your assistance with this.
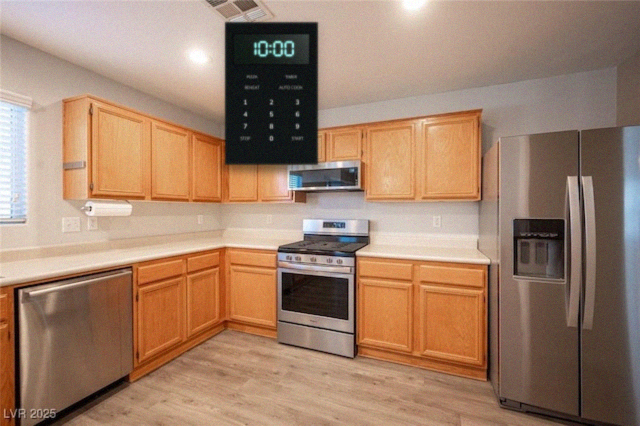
10:00
